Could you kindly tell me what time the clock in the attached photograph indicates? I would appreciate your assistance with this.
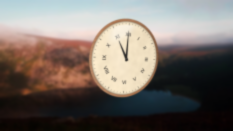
11:00
